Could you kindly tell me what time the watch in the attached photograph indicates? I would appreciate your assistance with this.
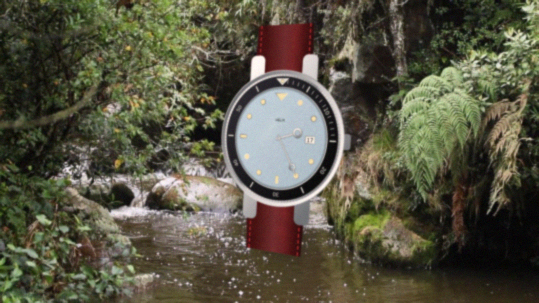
2:25
